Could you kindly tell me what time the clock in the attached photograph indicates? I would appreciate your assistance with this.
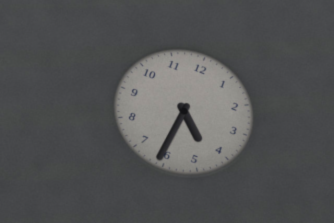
4:31
